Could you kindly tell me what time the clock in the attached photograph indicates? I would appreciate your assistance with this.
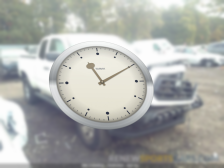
11:10
